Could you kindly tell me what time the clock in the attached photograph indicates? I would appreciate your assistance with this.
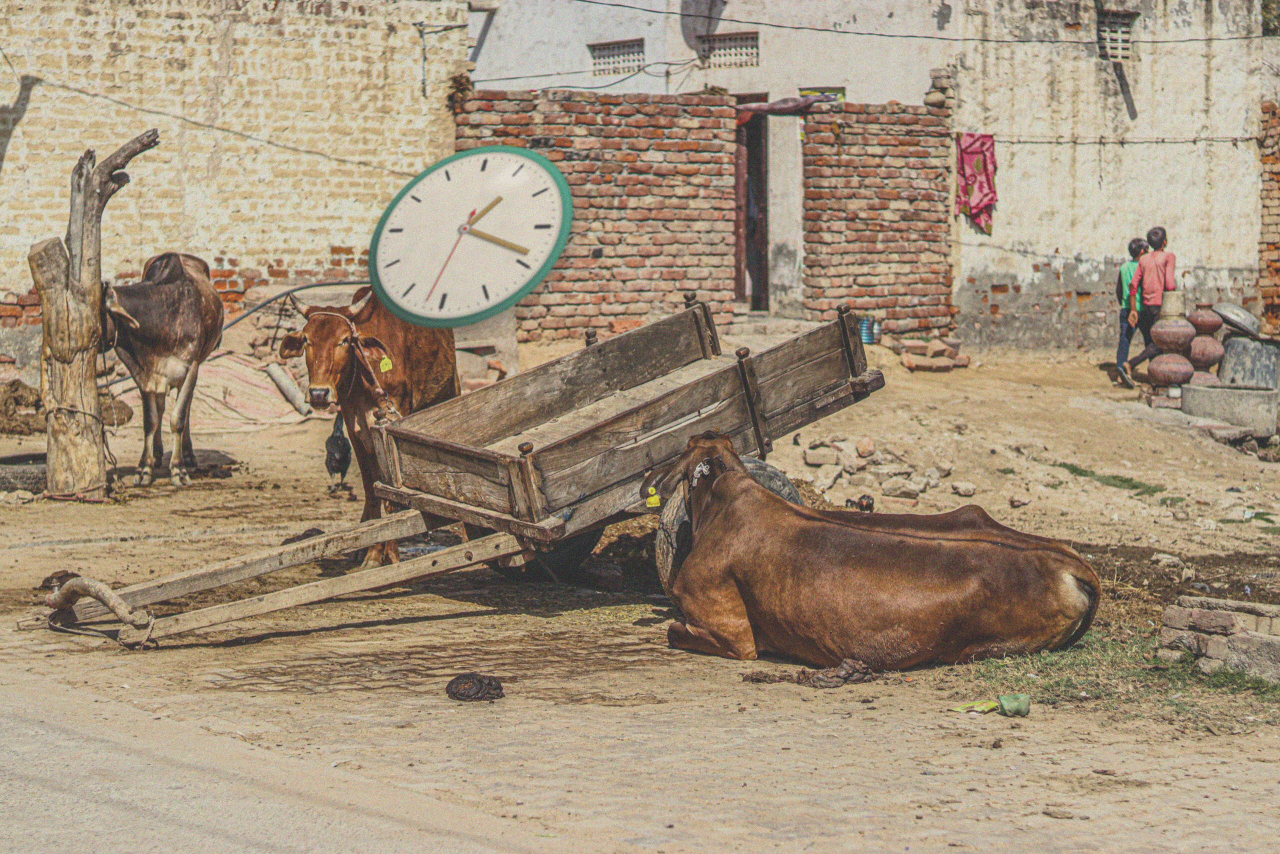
1:18:32
